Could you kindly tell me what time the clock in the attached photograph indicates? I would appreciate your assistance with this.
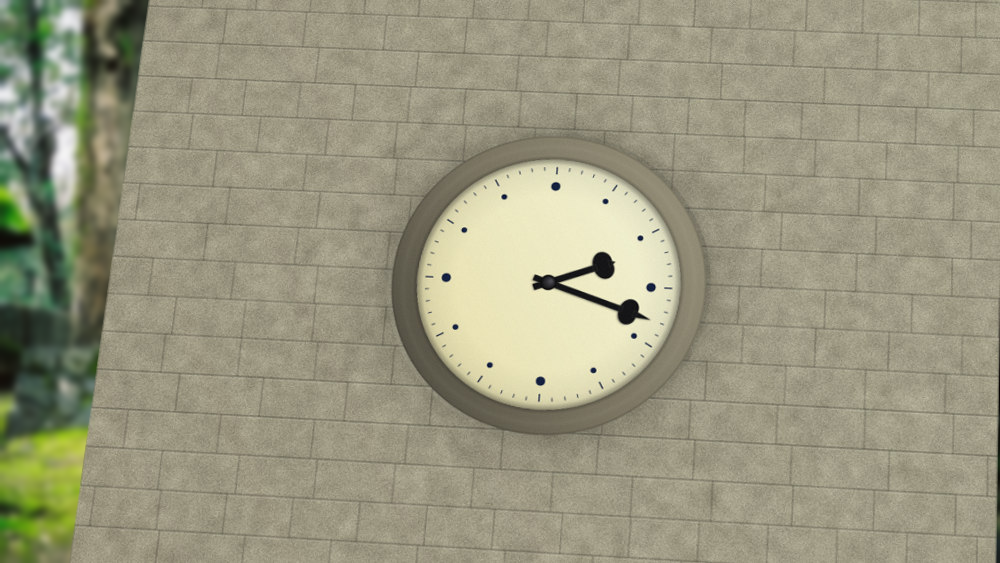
2:18
